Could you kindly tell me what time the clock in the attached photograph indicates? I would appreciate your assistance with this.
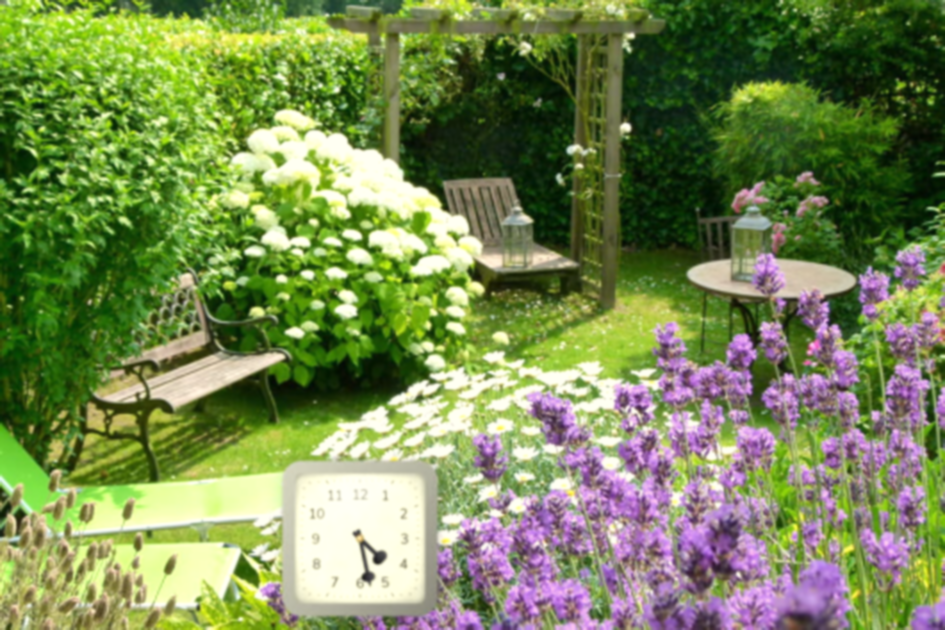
4:28
